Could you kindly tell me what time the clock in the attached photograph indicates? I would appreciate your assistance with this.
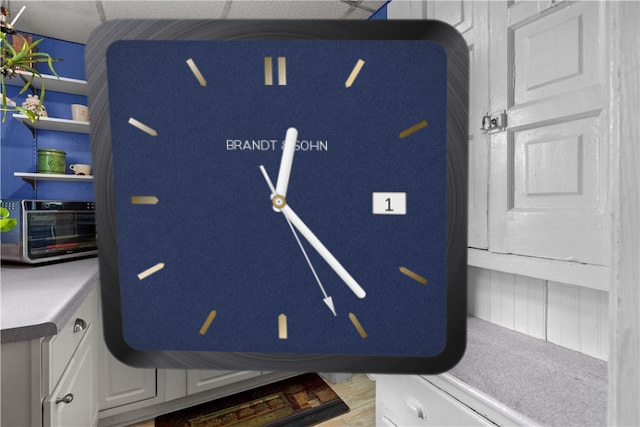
12:23:26
